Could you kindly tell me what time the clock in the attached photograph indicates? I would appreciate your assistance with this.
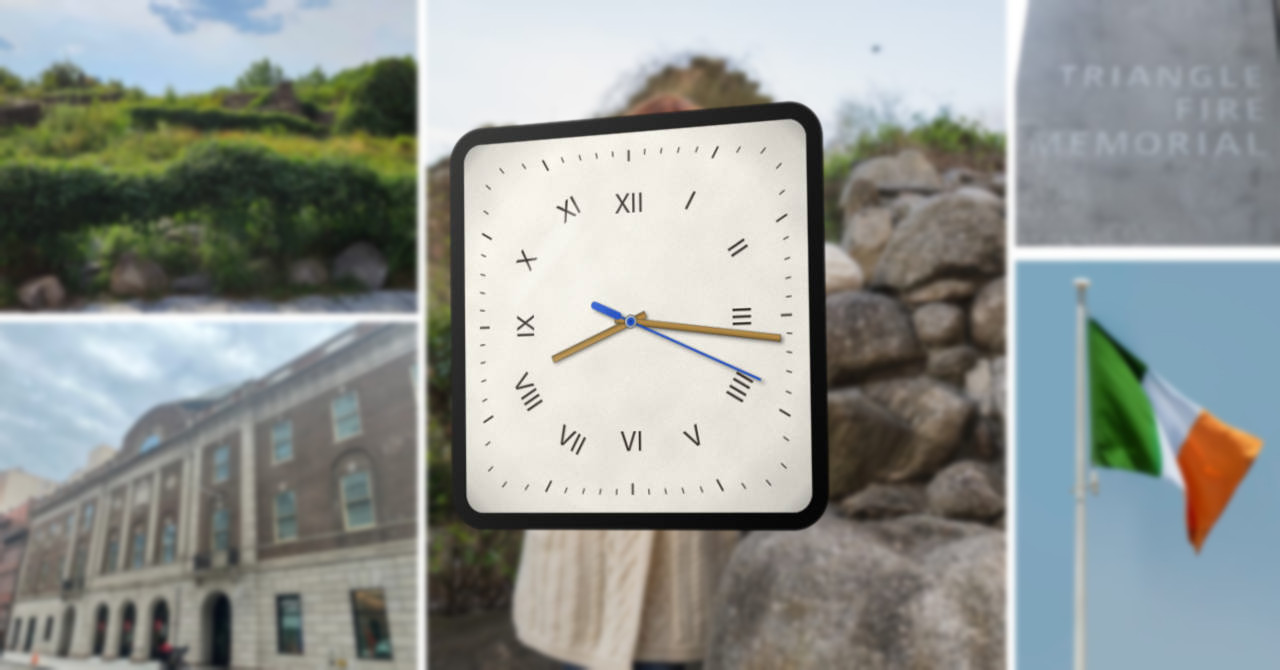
8:16:19
